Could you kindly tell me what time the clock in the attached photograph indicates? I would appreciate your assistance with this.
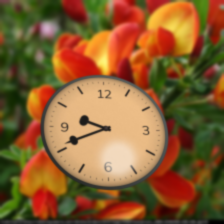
9:41
